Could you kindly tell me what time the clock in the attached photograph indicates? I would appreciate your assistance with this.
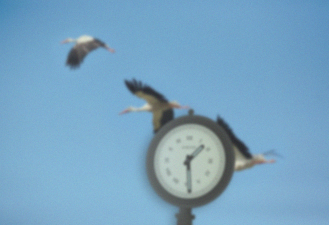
1:29
